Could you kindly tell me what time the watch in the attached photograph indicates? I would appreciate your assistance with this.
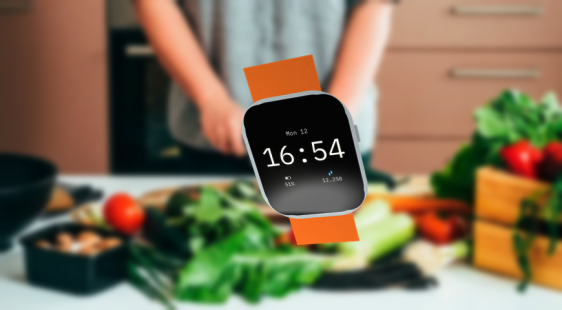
16:54
